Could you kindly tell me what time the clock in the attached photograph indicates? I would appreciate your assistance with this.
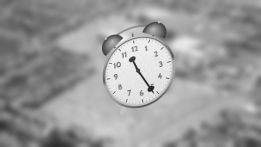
11:26
